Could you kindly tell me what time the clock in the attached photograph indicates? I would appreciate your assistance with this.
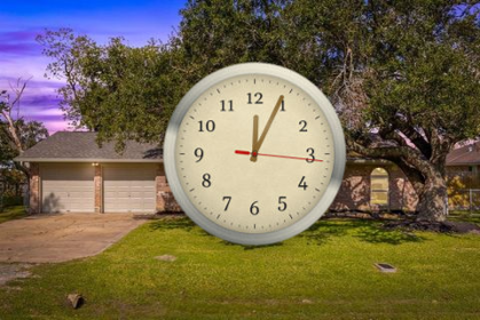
12:04:16
